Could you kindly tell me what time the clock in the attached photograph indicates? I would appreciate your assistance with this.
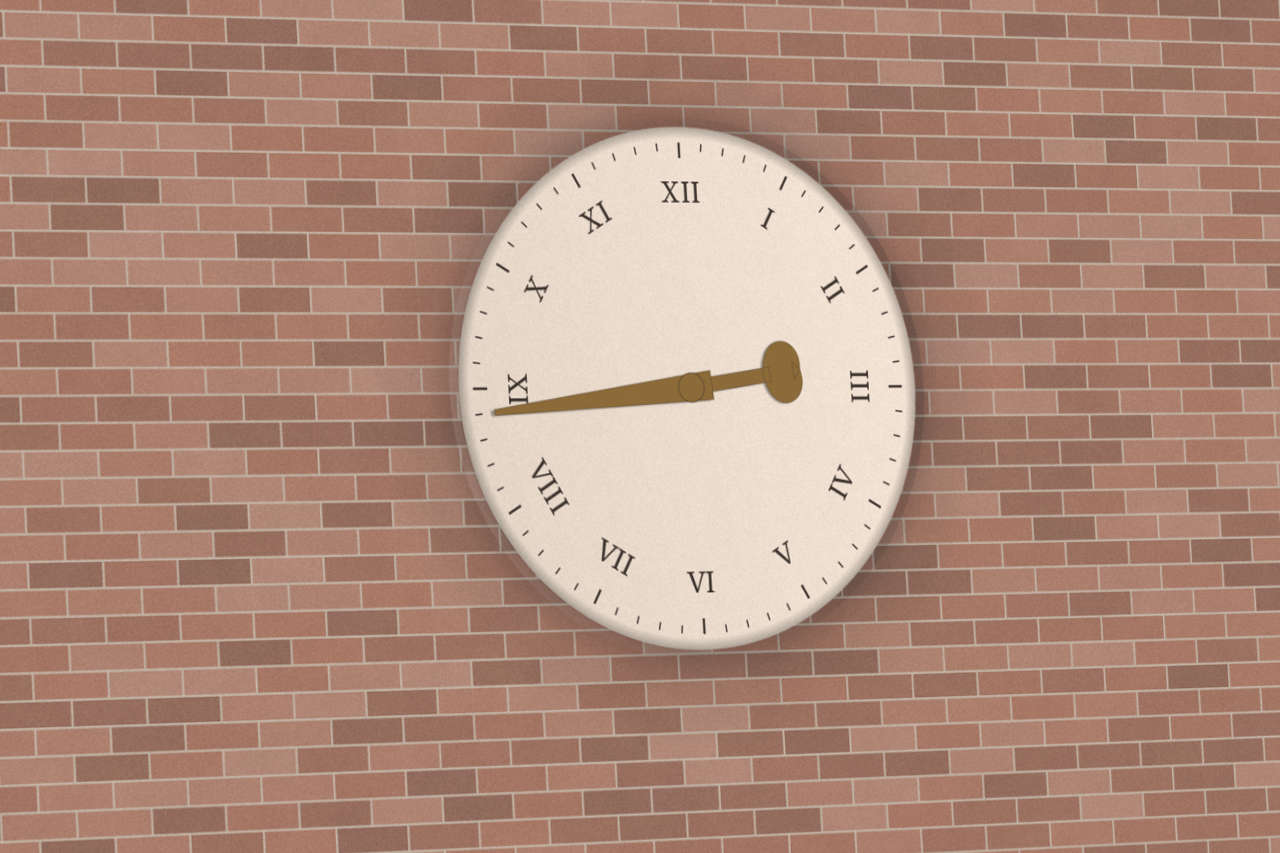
2:44
